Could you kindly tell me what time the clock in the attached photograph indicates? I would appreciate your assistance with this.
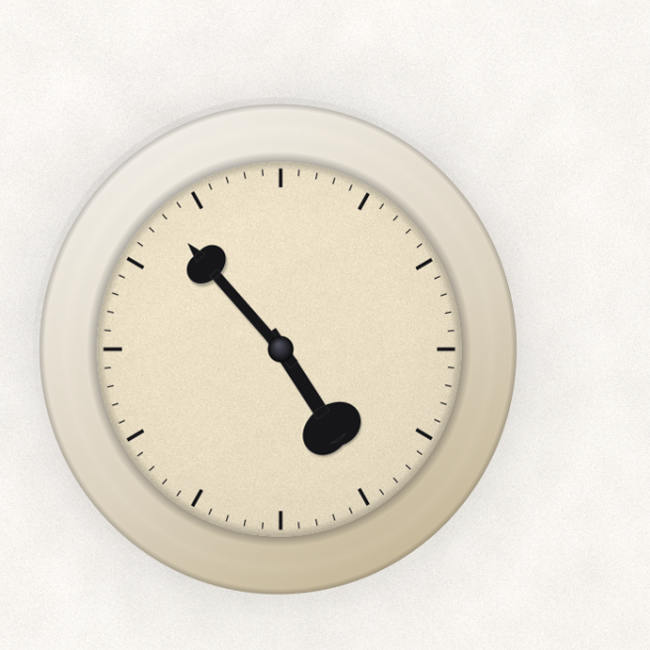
4:53
